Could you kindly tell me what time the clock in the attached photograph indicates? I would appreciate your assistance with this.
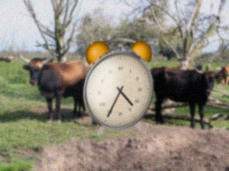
4:35
